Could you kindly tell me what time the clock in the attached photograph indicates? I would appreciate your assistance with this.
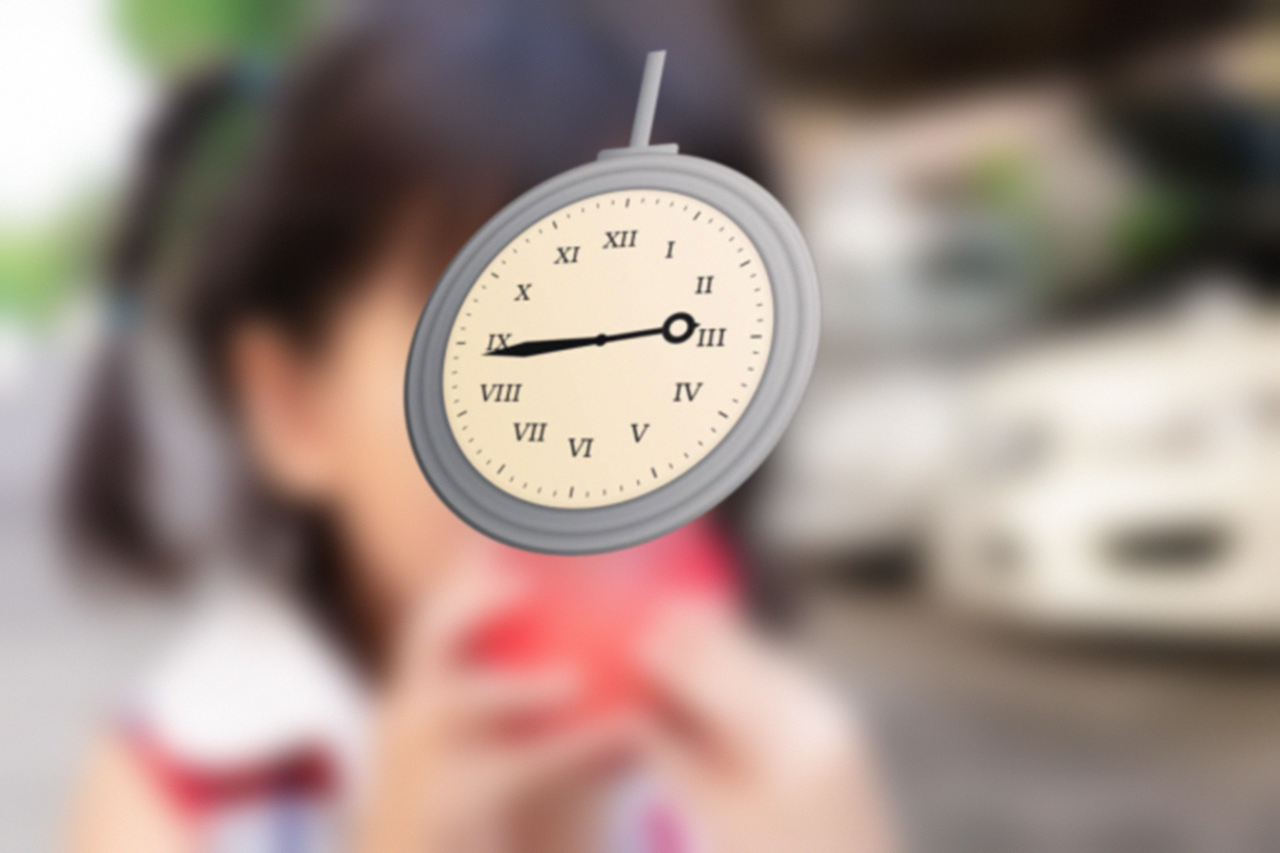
2:44
